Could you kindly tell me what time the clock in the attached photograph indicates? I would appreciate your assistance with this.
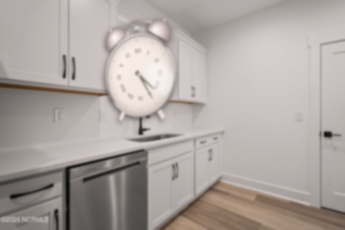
4:25
